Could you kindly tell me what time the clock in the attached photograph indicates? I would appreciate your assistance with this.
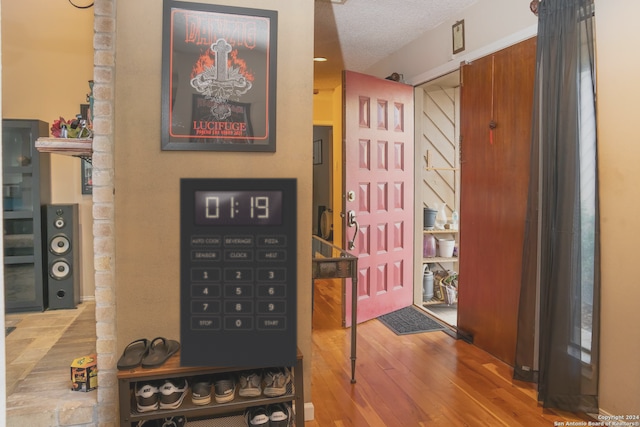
1:19
